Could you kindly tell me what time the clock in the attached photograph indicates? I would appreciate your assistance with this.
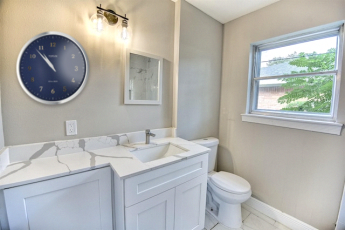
10:53
